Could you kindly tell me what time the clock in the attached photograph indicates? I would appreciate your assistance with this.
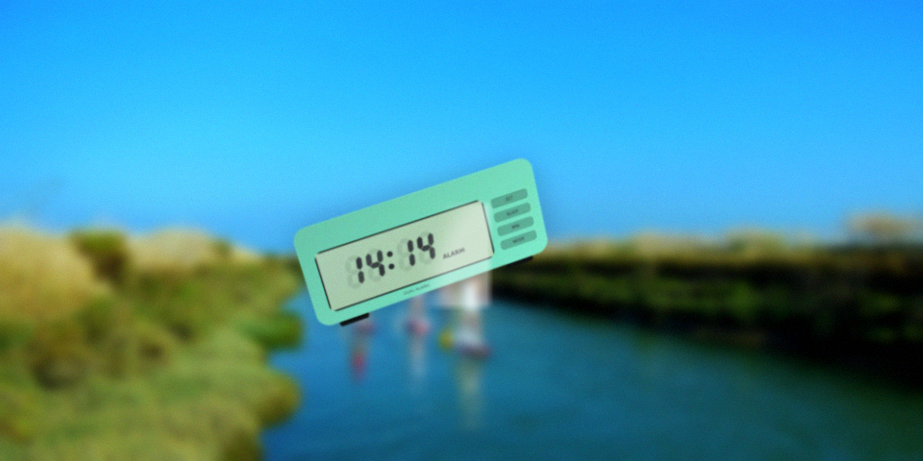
14:14
